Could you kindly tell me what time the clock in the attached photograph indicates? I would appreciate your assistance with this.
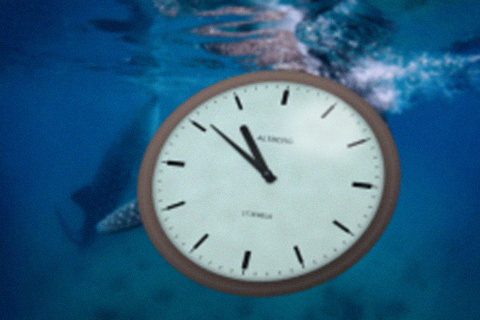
10:51
